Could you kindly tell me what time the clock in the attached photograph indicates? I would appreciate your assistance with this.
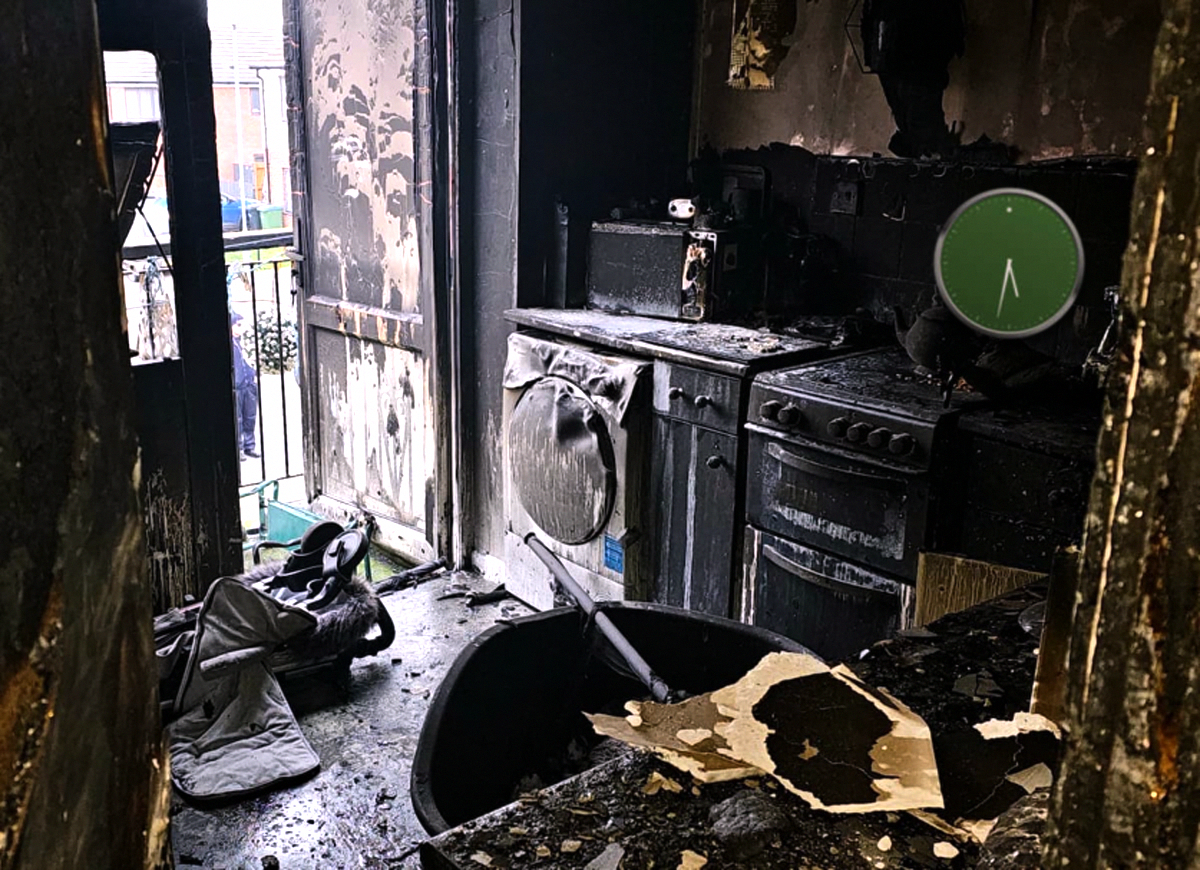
5:32
